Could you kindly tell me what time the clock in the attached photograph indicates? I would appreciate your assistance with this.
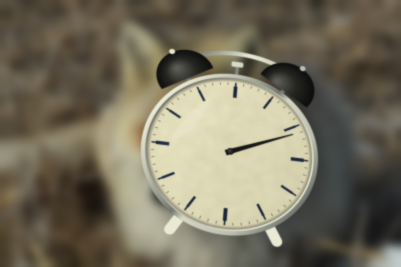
2:11
